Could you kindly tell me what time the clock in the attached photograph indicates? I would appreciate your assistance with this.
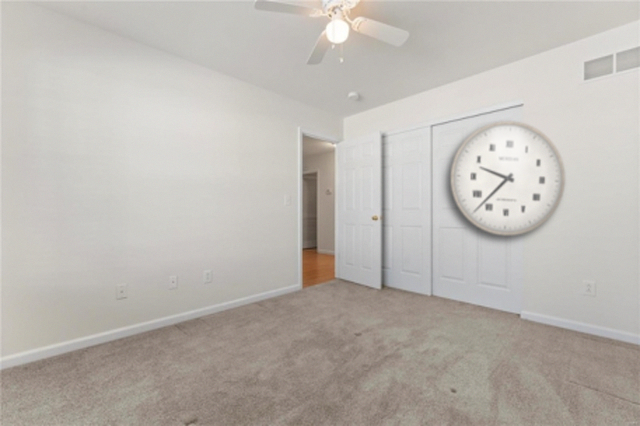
9:37
